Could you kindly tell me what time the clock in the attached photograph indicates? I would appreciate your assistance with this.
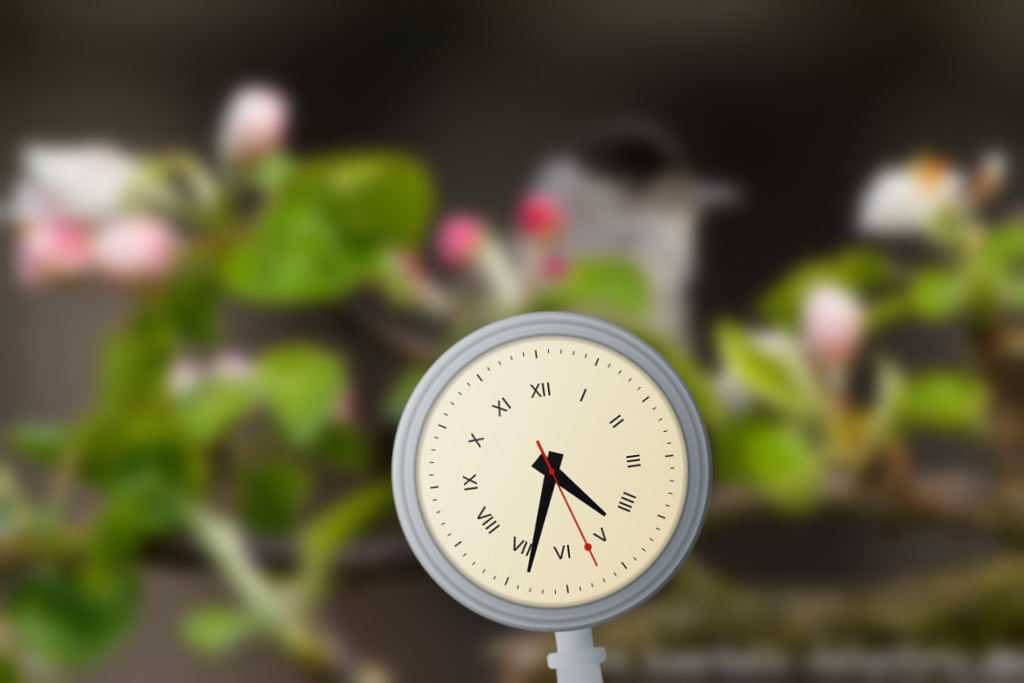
4:33:27
